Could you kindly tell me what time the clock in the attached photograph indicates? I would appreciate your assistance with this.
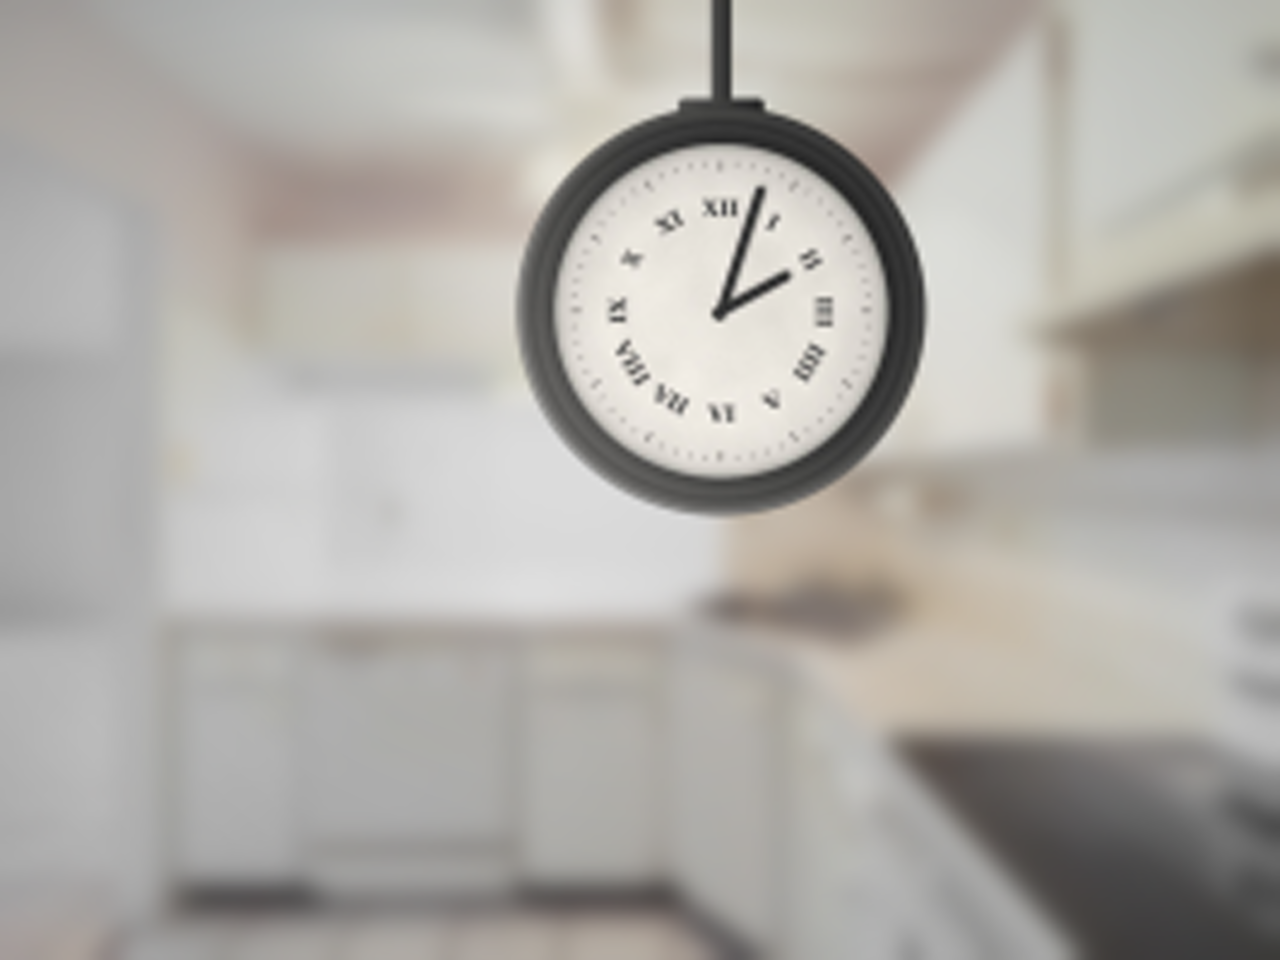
2:03
